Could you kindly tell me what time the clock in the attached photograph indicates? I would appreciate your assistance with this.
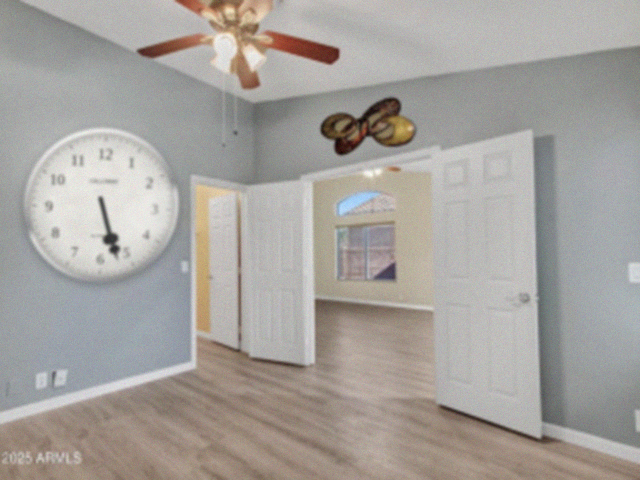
5:27
